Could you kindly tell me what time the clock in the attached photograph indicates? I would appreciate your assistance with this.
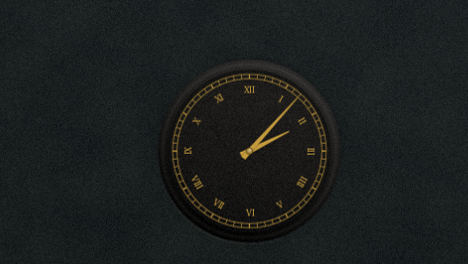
2:07
